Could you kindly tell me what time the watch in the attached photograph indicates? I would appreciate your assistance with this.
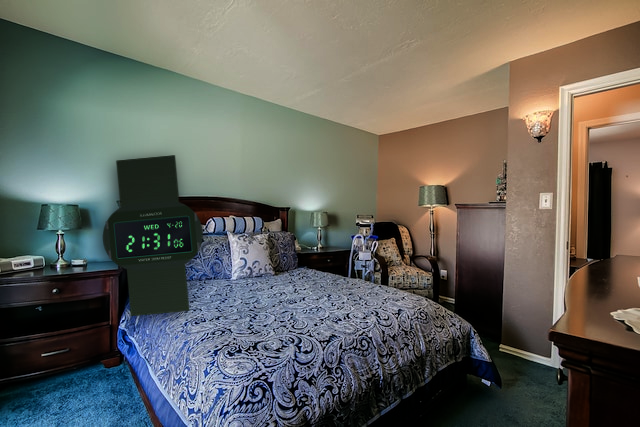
21:31:06
